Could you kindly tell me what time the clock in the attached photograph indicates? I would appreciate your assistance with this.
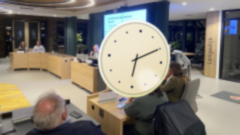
6:10
